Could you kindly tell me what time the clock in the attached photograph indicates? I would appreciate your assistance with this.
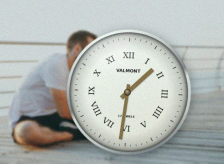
1:31
